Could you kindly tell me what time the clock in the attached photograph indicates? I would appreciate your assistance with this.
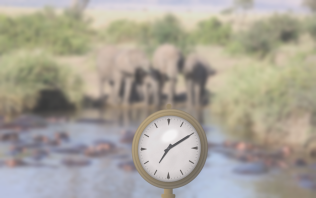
7:10
